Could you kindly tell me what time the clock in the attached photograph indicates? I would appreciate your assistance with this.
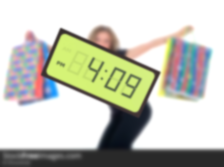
4:09
